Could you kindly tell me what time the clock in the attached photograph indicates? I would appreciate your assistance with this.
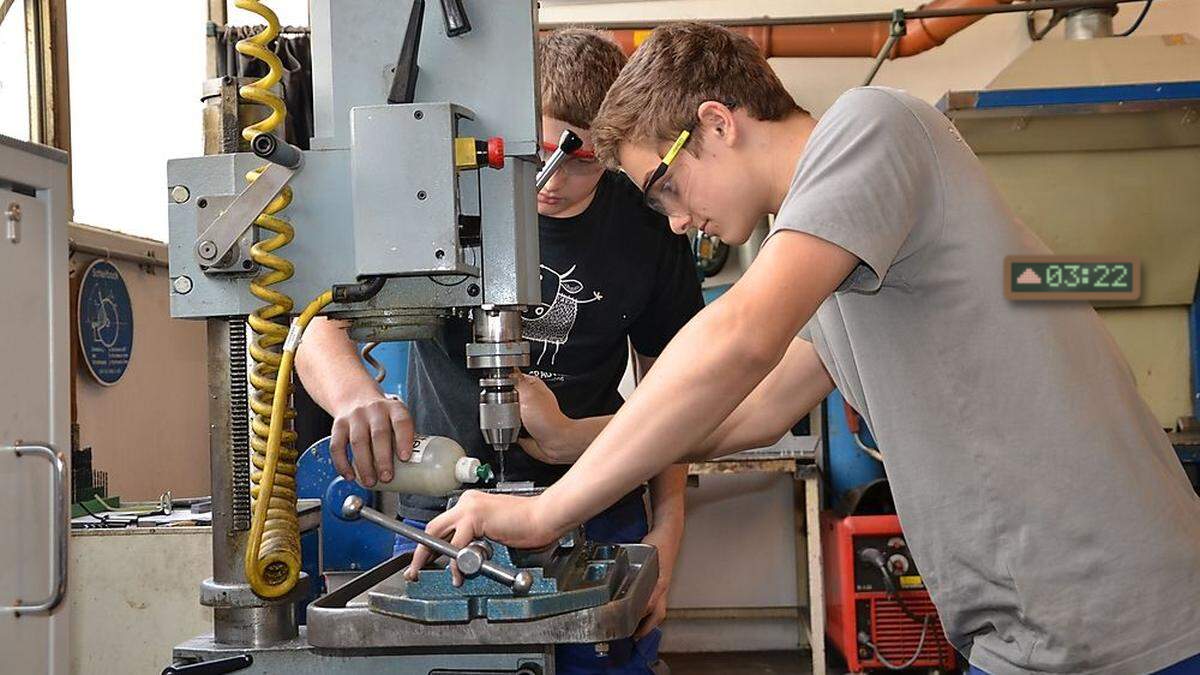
3:22
